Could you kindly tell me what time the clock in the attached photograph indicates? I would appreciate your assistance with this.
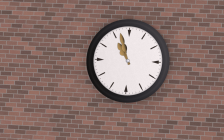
10:57
